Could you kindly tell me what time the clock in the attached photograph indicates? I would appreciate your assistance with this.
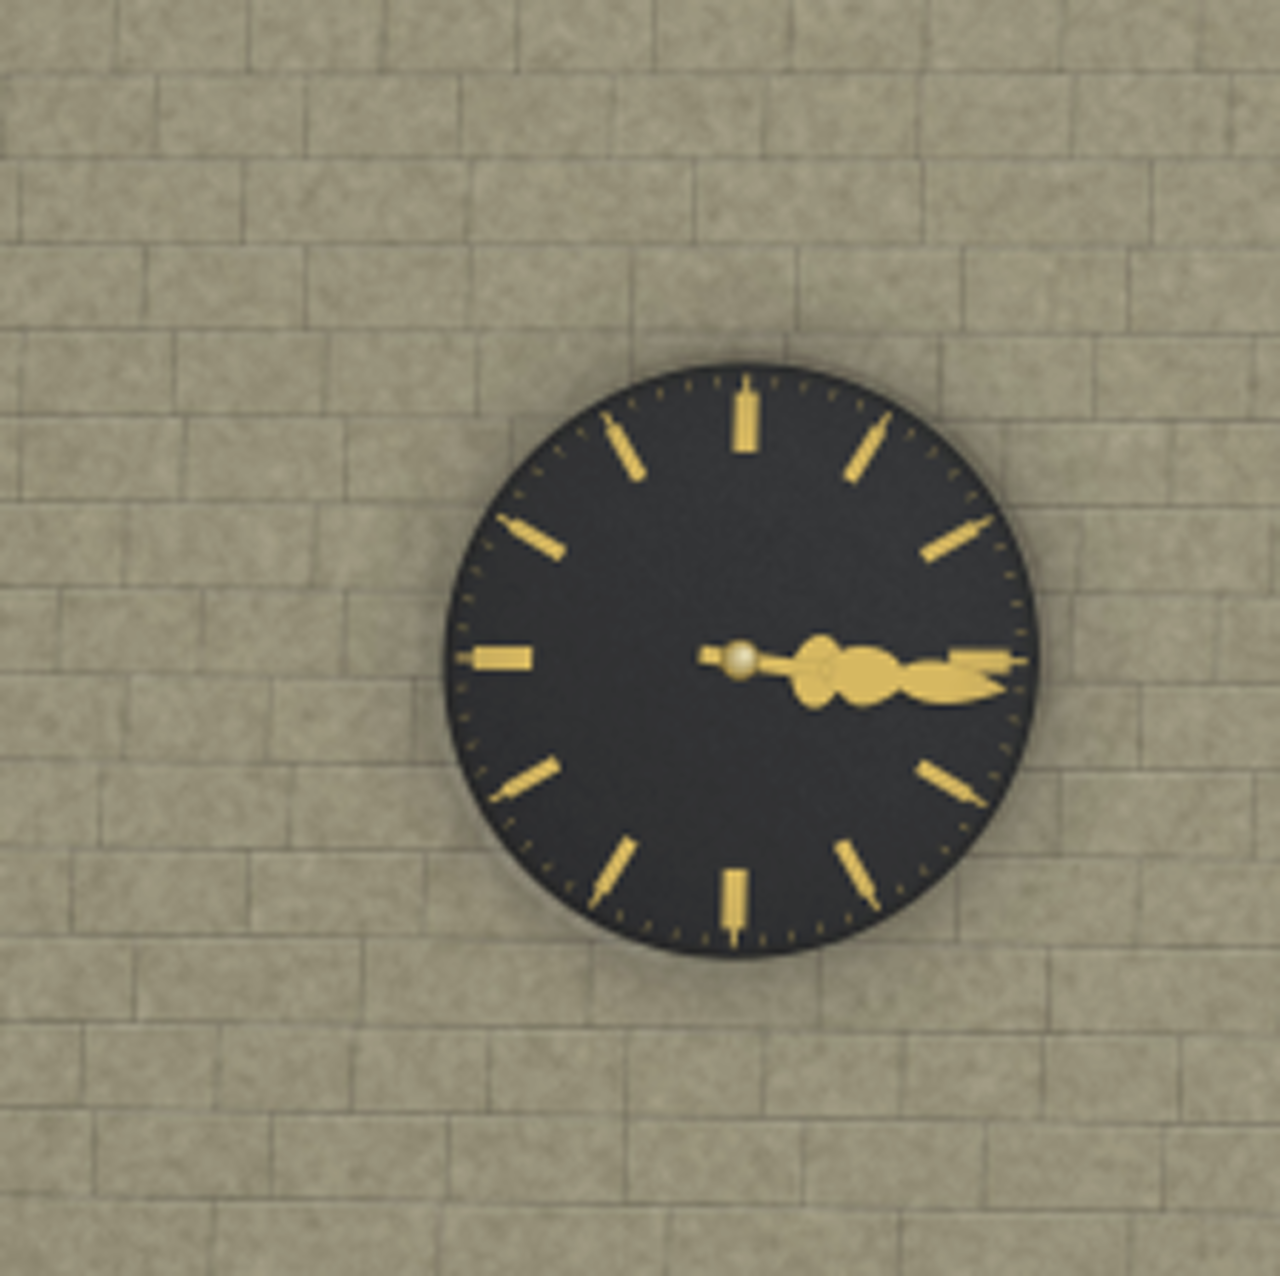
3:16
